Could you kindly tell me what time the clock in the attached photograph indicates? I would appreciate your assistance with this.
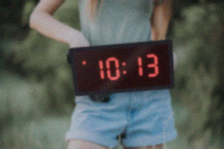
10:13
